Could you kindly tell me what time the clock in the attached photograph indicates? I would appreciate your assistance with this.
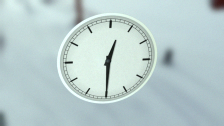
12:30
